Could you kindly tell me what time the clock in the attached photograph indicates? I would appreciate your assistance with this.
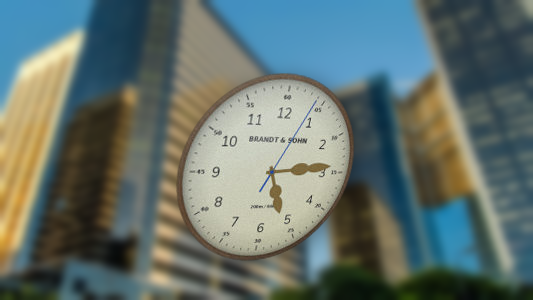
5:14:04
